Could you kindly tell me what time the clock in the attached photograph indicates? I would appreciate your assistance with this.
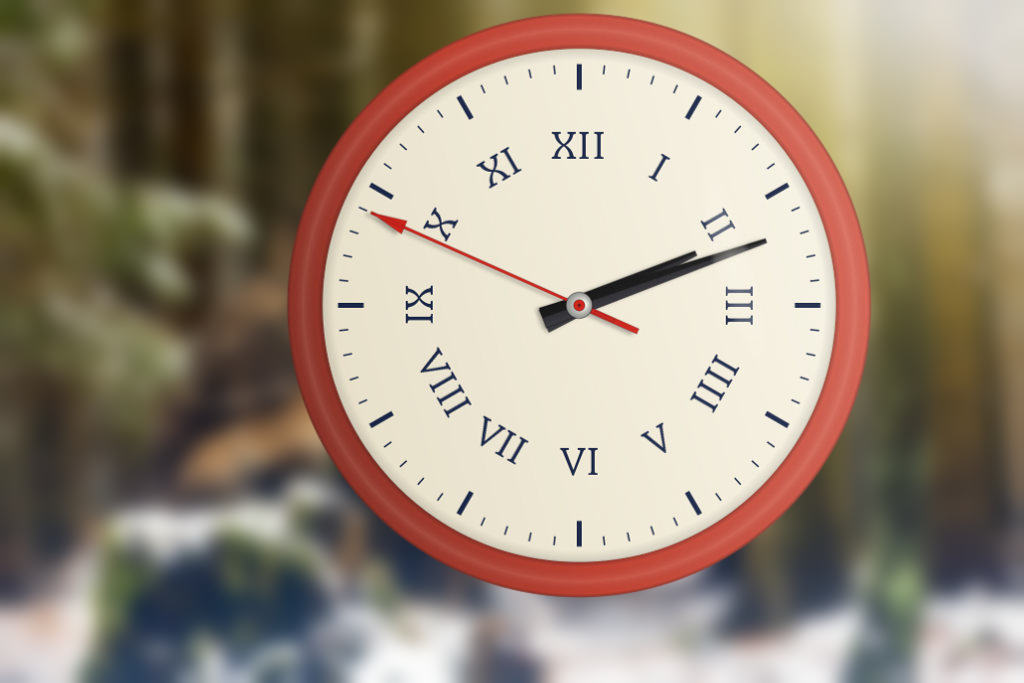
2:11:49
